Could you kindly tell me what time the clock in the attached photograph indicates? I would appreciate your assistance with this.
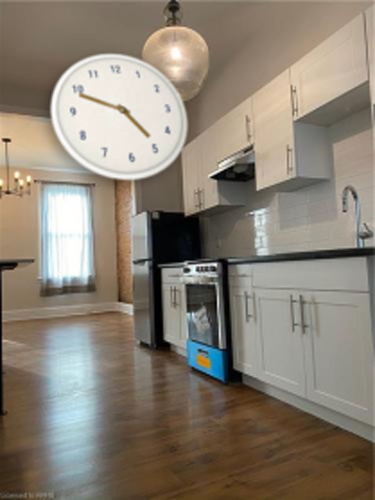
4:49
